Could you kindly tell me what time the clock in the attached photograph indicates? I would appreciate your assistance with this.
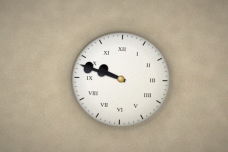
9:48
